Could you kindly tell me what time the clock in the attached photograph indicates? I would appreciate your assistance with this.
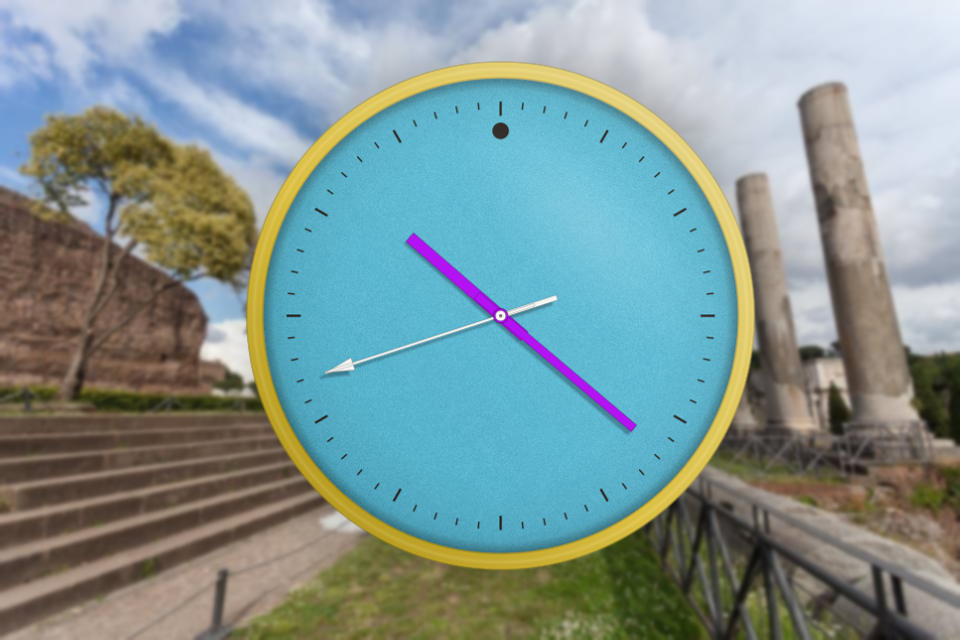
10:21:42
